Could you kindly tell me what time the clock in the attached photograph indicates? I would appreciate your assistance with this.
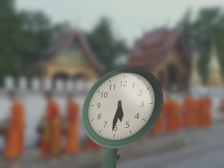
5:31
